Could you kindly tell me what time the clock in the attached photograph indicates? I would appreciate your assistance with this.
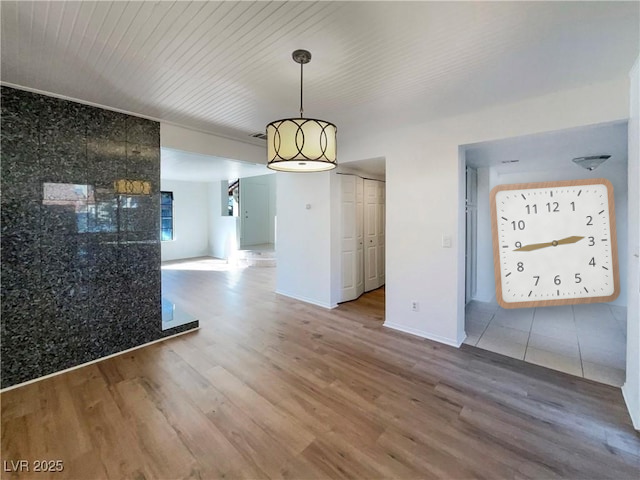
2:44
